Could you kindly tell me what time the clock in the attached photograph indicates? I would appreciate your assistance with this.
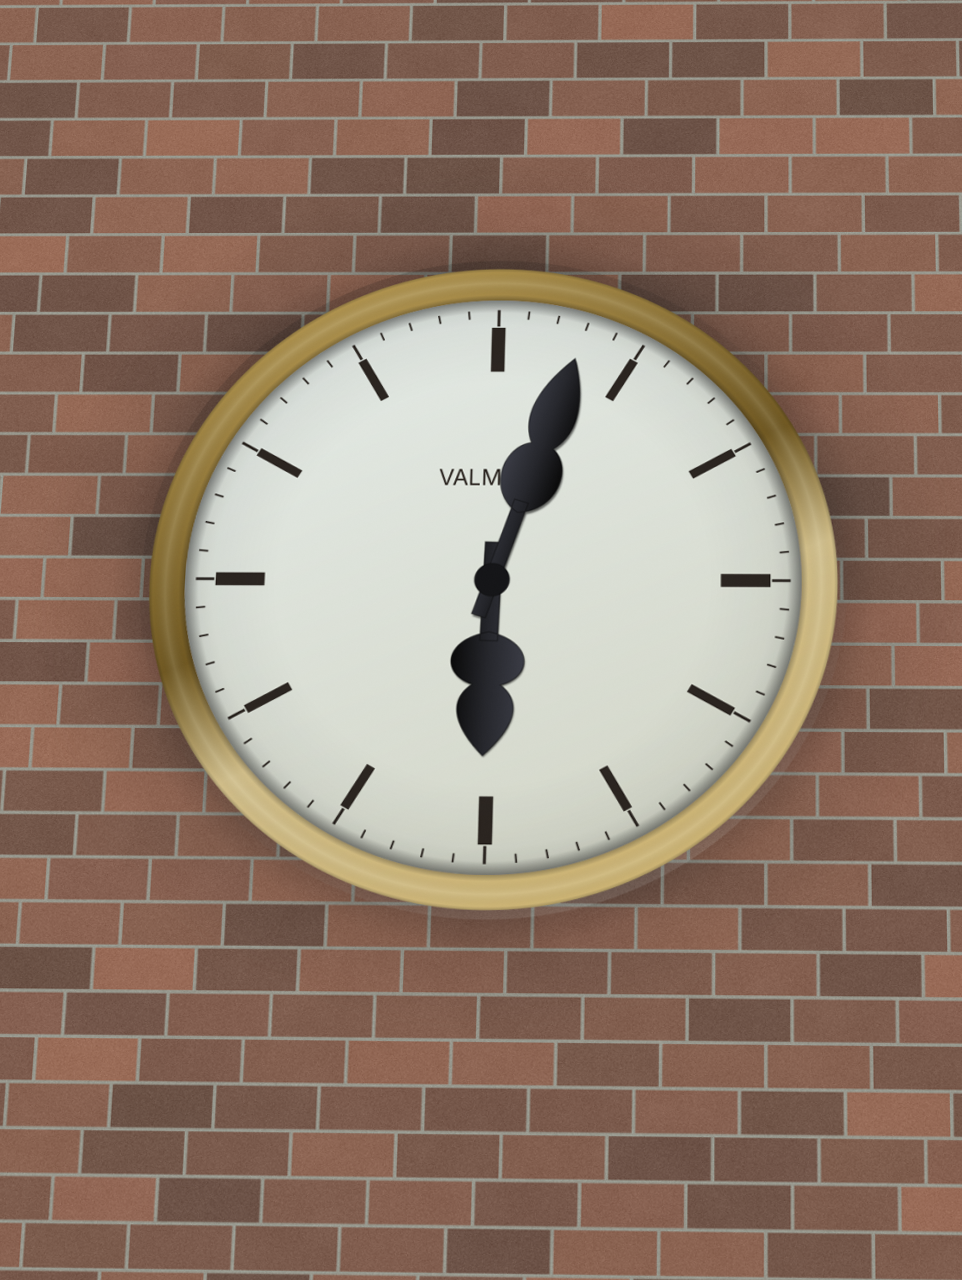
6:03
